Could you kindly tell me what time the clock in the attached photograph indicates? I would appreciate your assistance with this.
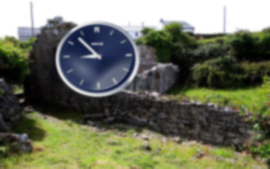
8:53
